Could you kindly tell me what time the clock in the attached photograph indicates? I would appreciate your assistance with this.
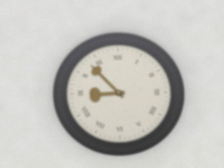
8:53
